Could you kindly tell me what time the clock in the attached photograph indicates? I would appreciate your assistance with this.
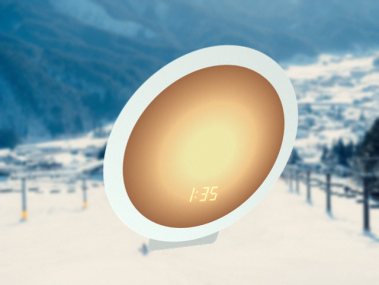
1:35
